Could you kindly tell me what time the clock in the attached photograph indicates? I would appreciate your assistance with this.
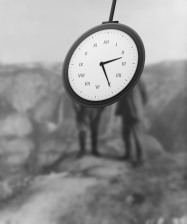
2:25
